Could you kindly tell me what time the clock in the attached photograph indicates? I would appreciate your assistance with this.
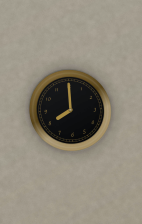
8:00
